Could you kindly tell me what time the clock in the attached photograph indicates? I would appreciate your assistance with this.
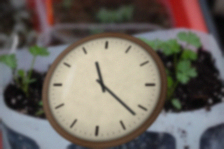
11:22
